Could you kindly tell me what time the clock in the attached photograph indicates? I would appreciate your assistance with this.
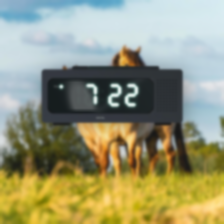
7:22
